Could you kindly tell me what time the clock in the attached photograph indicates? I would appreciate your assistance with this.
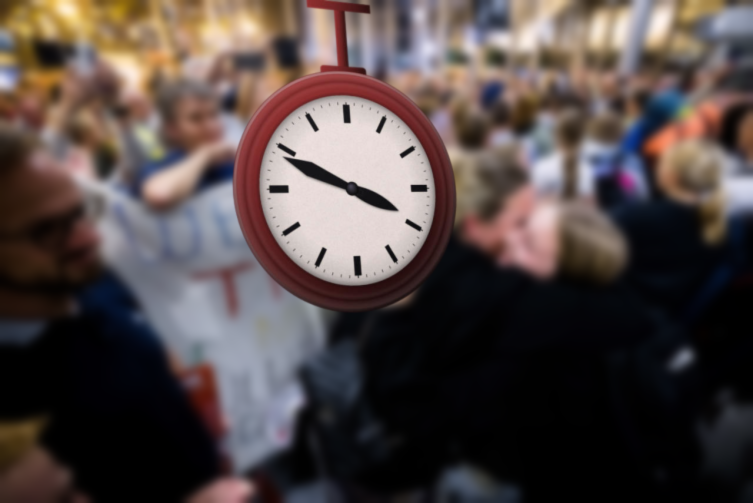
3:49
